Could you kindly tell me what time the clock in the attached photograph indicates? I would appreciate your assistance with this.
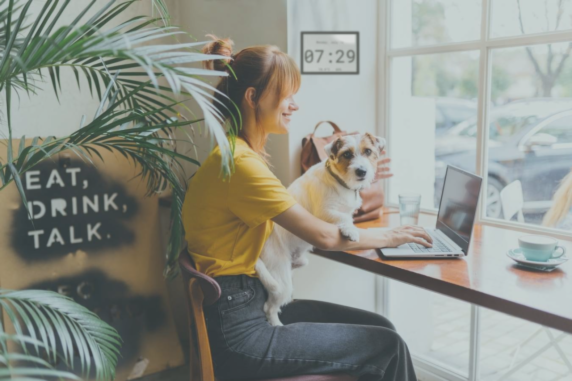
7:29
